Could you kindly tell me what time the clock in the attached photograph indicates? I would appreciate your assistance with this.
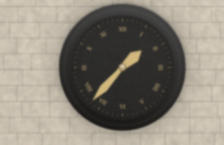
1:37
